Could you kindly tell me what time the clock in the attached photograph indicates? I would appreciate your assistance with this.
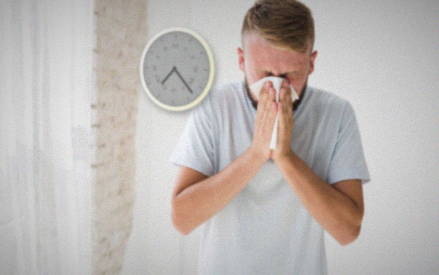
7:23
